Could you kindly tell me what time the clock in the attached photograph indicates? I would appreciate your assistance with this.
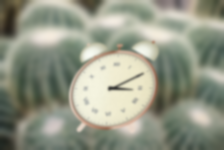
3:10
